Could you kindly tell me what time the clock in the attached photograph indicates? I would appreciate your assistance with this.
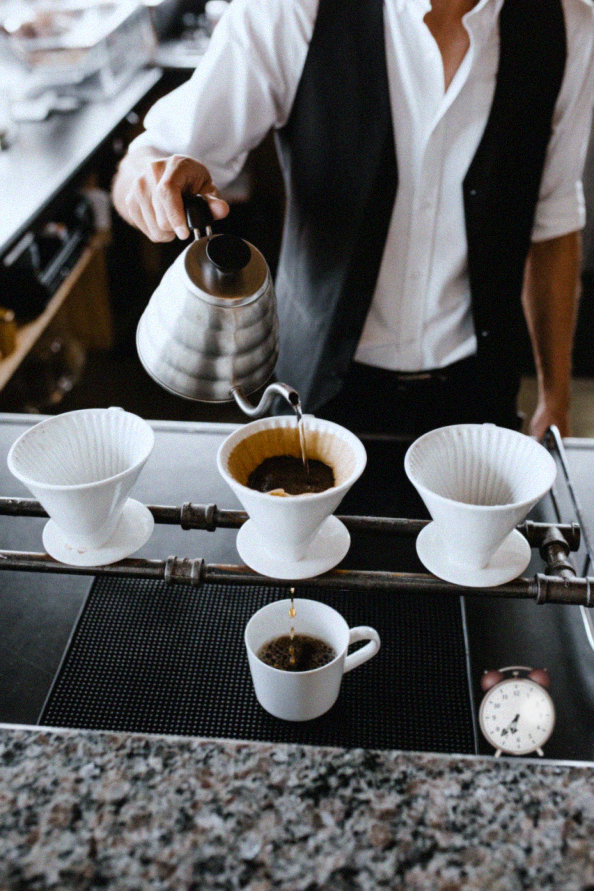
6:37
